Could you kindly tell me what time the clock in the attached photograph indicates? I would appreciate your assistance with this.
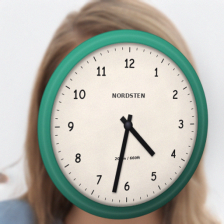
4:32
